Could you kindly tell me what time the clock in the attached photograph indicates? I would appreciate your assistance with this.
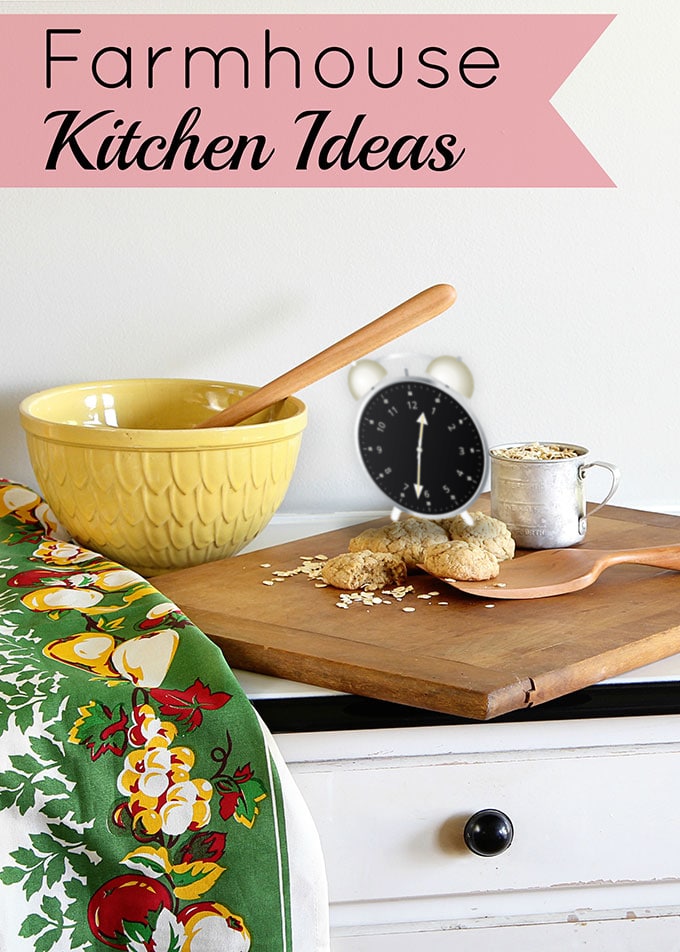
12:32
